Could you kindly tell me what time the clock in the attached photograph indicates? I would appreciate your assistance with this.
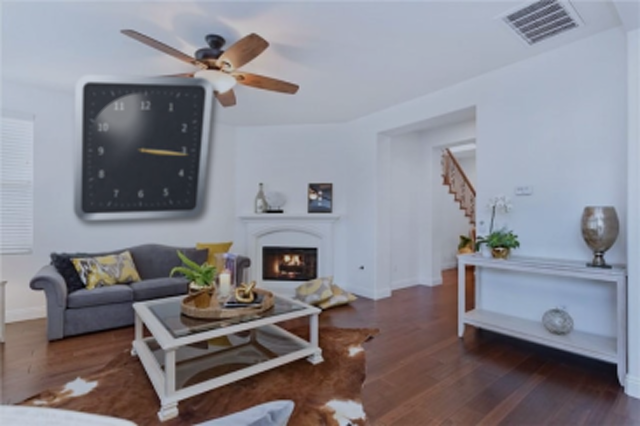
3:16
